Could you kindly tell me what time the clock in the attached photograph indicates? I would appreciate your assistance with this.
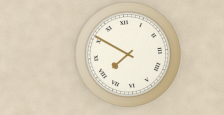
7:51
